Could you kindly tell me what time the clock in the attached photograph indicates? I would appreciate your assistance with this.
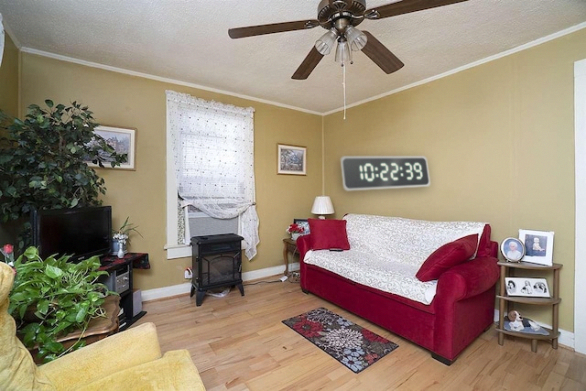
10:22:39
